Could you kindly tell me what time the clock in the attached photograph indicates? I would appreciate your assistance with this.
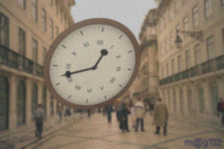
12:42
